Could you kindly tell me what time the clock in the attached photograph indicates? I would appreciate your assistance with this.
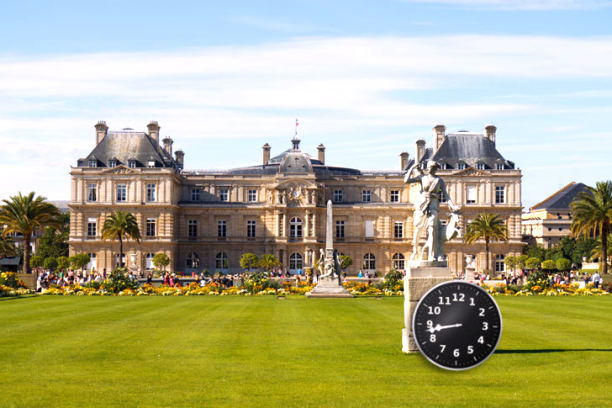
8:43
